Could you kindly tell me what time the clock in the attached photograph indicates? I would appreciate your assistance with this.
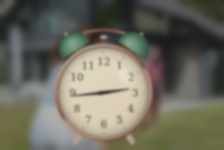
2:44
